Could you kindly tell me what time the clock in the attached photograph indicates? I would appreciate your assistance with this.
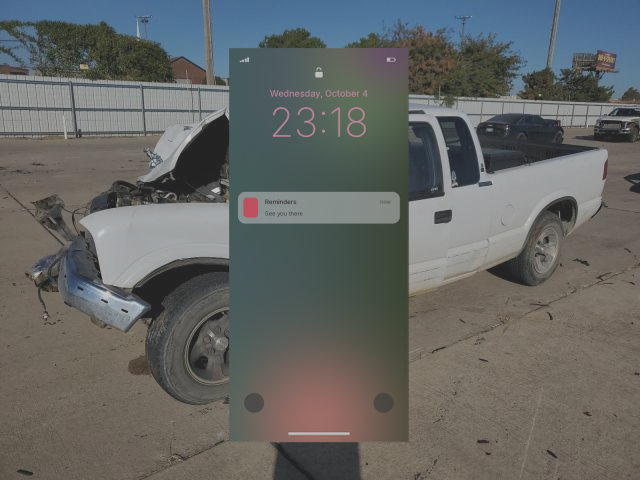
23:18
